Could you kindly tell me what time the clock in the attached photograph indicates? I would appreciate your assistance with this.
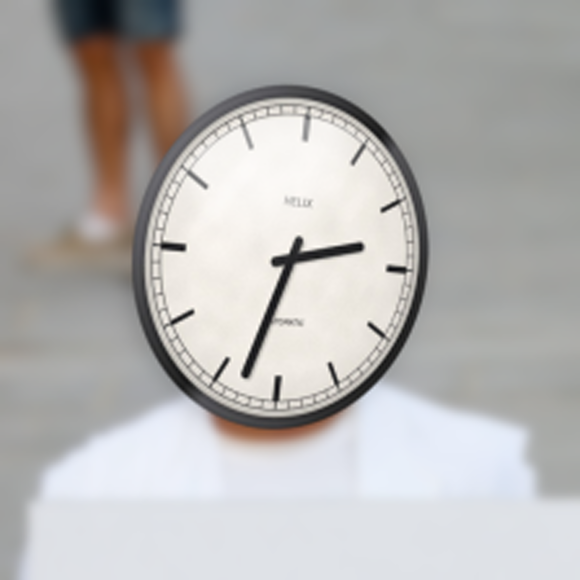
2:33
